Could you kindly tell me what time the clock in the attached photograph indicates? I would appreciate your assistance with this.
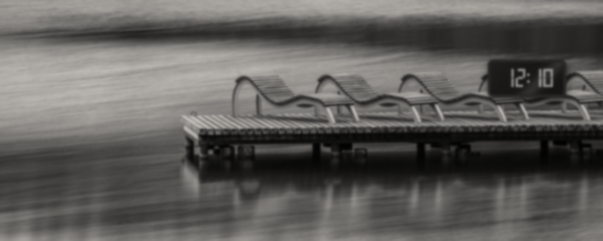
12:10
